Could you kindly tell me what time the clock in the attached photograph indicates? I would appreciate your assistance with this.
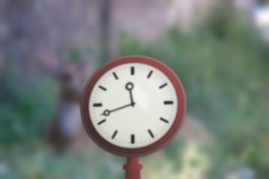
11:42
